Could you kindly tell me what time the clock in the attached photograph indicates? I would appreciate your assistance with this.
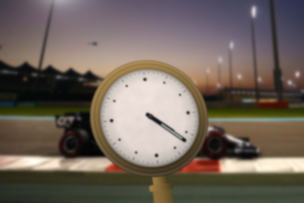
4:22
